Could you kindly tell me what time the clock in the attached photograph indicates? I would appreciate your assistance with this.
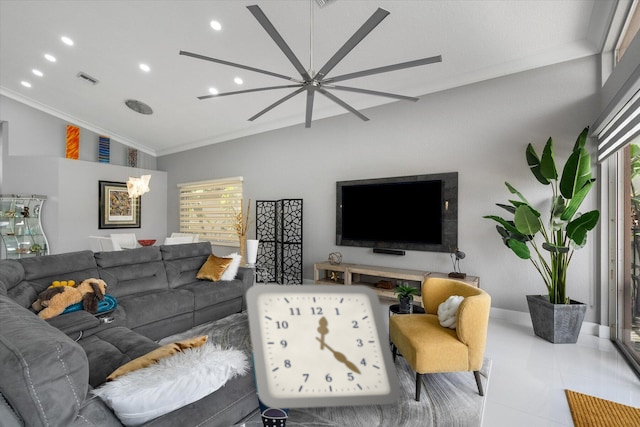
12:23
